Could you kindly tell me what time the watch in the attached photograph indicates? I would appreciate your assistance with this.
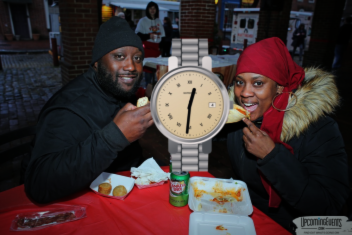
12:31
